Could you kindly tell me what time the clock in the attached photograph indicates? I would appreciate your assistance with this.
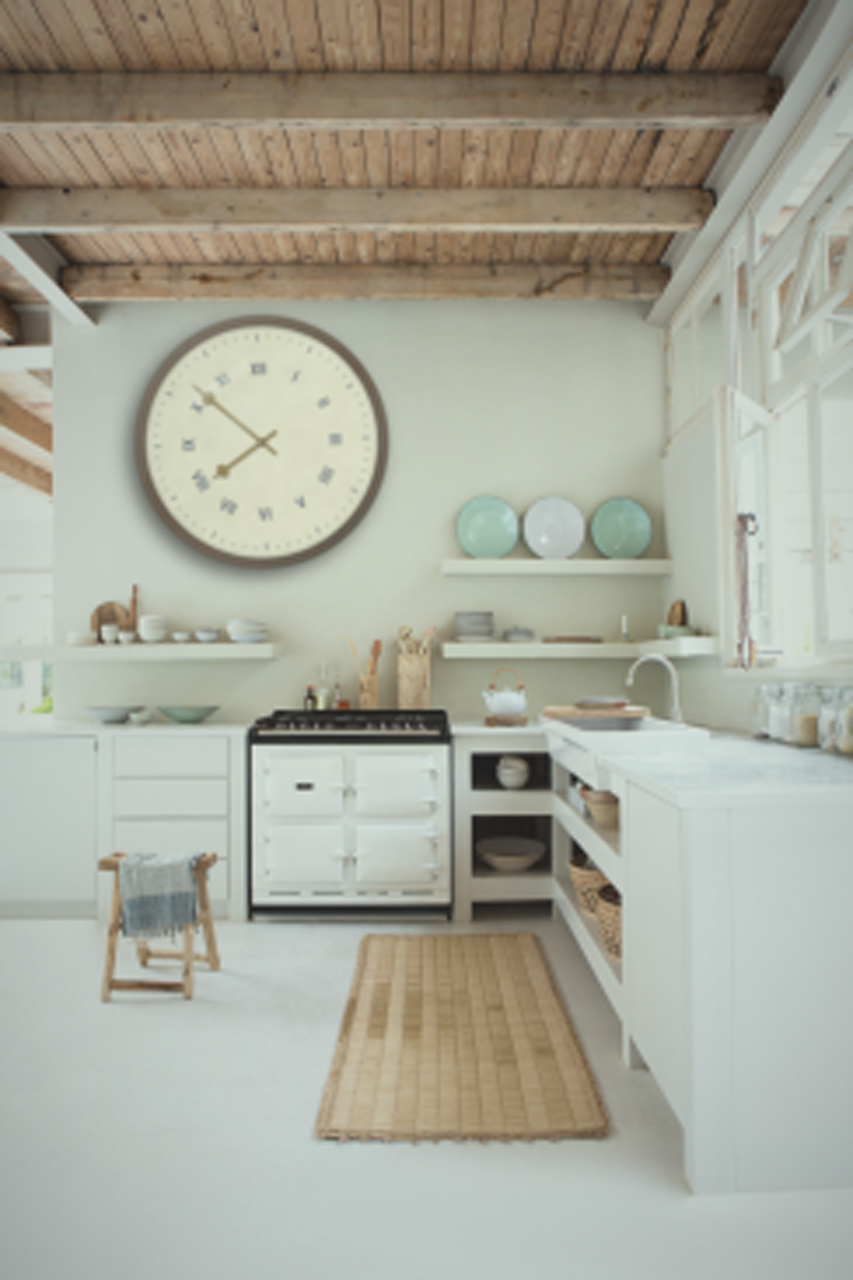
7:52
